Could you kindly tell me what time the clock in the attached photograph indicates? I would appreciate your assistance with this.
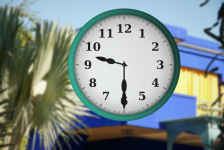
9:30
